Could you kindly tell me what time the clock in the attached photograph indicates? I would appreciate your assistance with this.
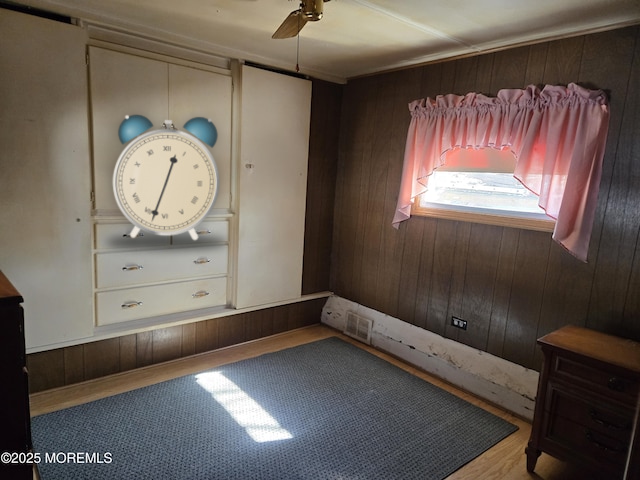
12:33
